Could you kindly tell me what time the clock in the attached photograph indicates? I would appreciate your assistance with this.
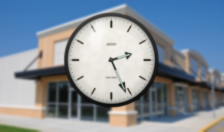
2:26
